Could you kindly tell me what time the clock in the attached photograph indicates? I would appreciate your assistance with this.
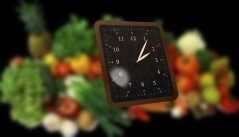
2:06
